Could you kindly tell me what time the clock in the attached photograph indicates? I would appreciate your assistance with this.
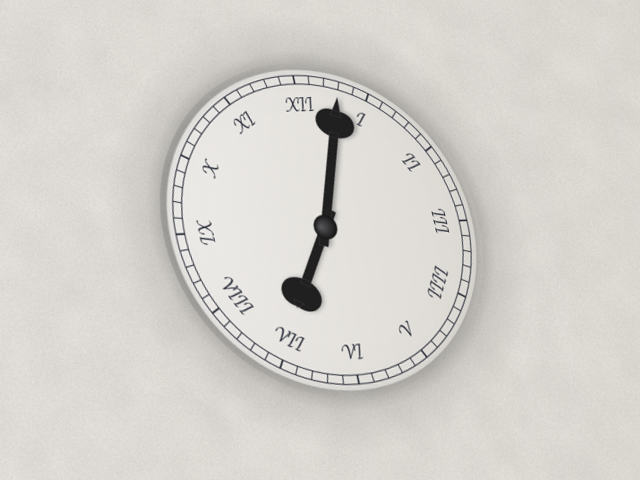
7:03
